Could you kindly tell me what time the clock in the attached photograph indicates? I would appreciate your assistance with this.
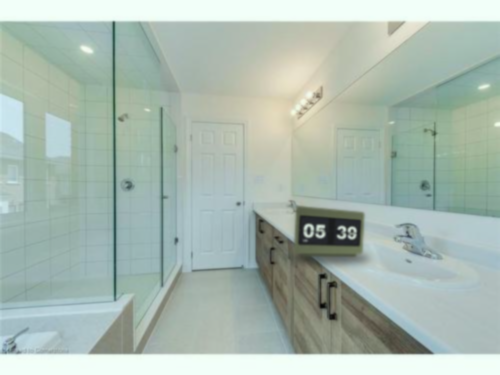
5:39
